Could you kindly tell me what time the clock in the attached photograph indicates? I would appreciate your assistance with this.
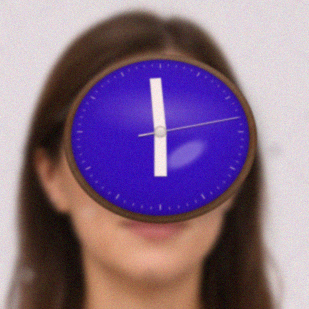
5:59:13
